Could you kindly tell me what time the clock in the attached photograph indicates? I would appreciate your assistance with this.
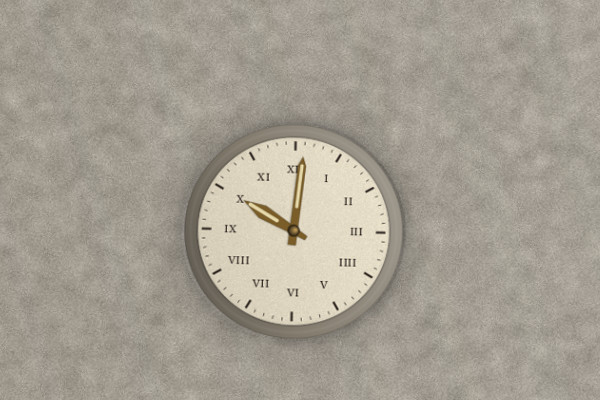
10:01
